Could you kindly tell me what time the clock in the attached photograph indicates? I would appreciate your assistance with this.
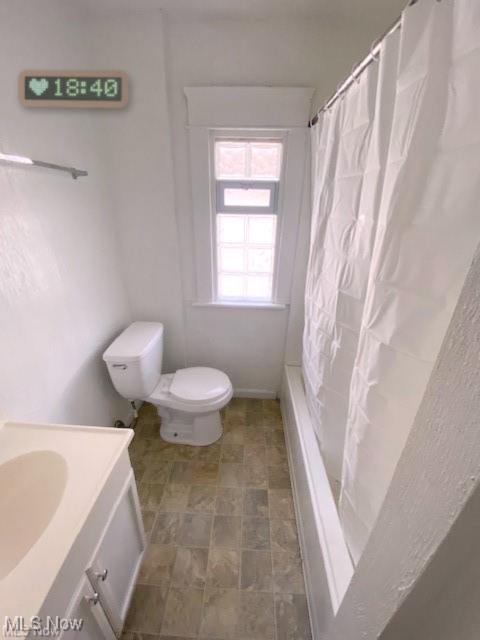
18:40
